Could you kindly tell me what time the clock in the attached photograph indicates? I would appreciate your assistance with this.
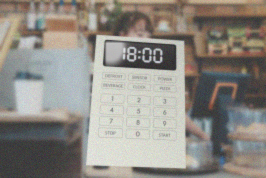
18:00
